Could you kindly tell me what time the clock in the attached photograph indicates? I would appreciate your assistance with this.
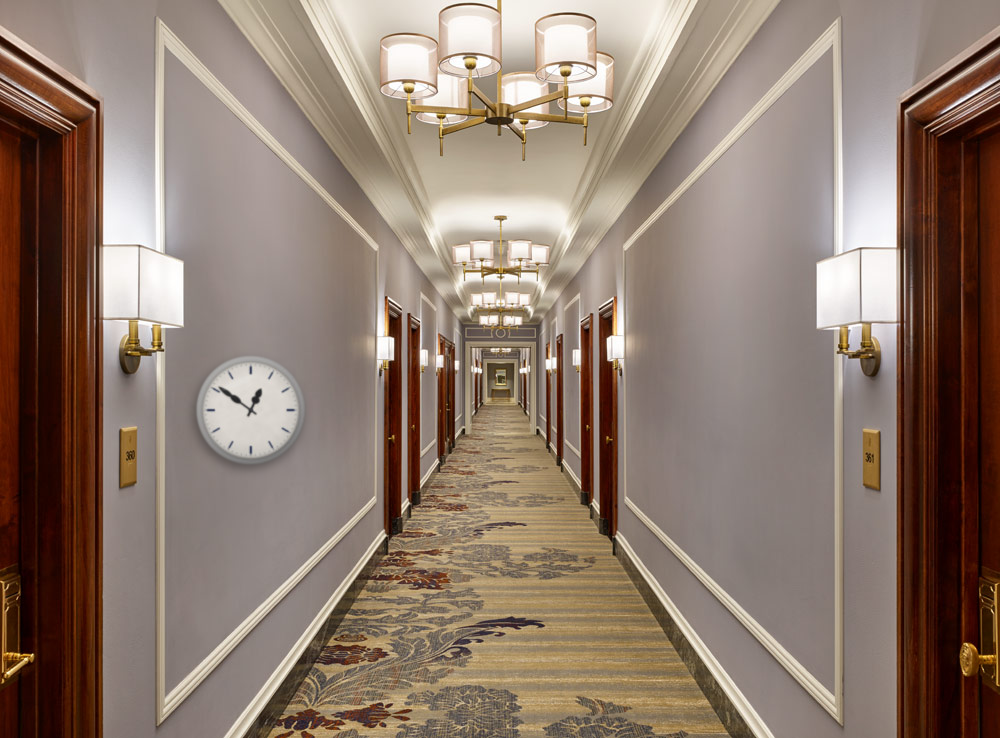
12:51
